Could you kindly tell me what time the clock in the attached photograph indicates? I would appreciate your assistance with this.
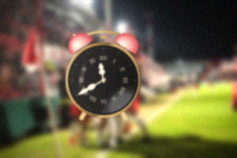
11:40
